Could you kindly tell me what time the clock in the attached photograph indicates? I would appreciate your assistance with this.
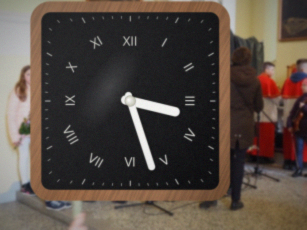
3:27
